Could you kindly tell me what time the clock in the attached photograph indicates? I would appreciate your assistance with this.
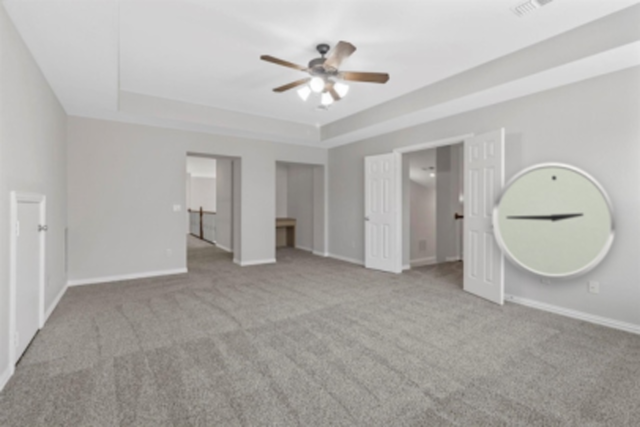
2:45
